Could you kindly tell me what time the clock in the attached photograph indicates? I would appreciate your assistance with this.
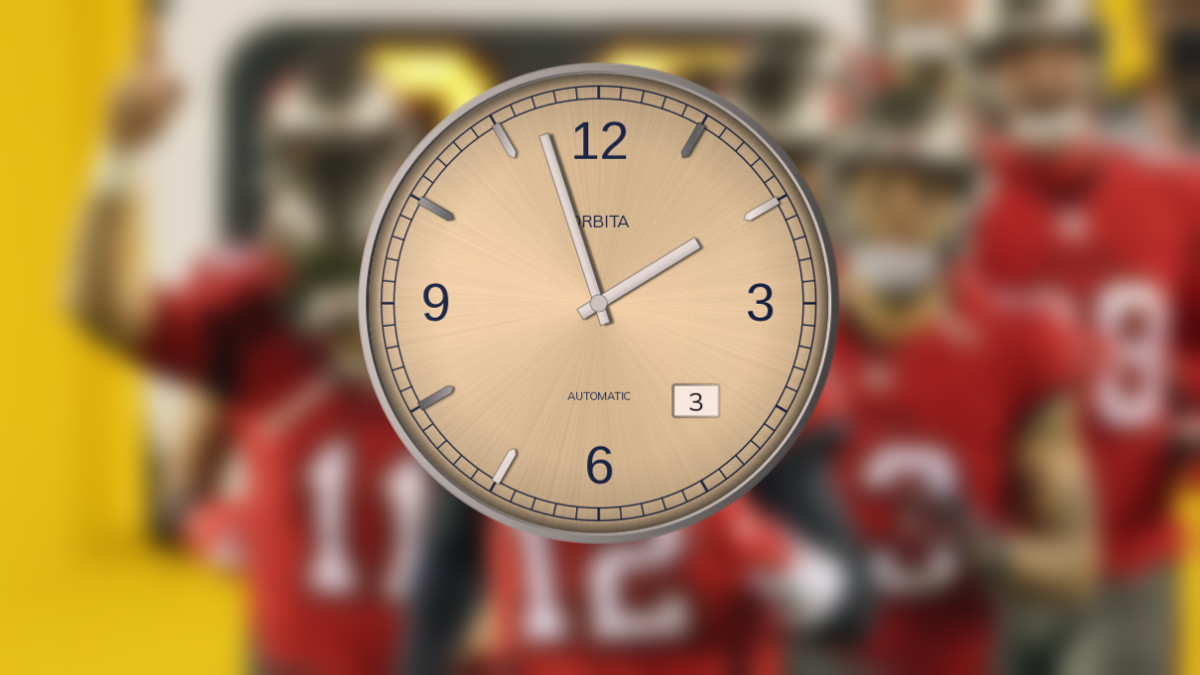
1:57
